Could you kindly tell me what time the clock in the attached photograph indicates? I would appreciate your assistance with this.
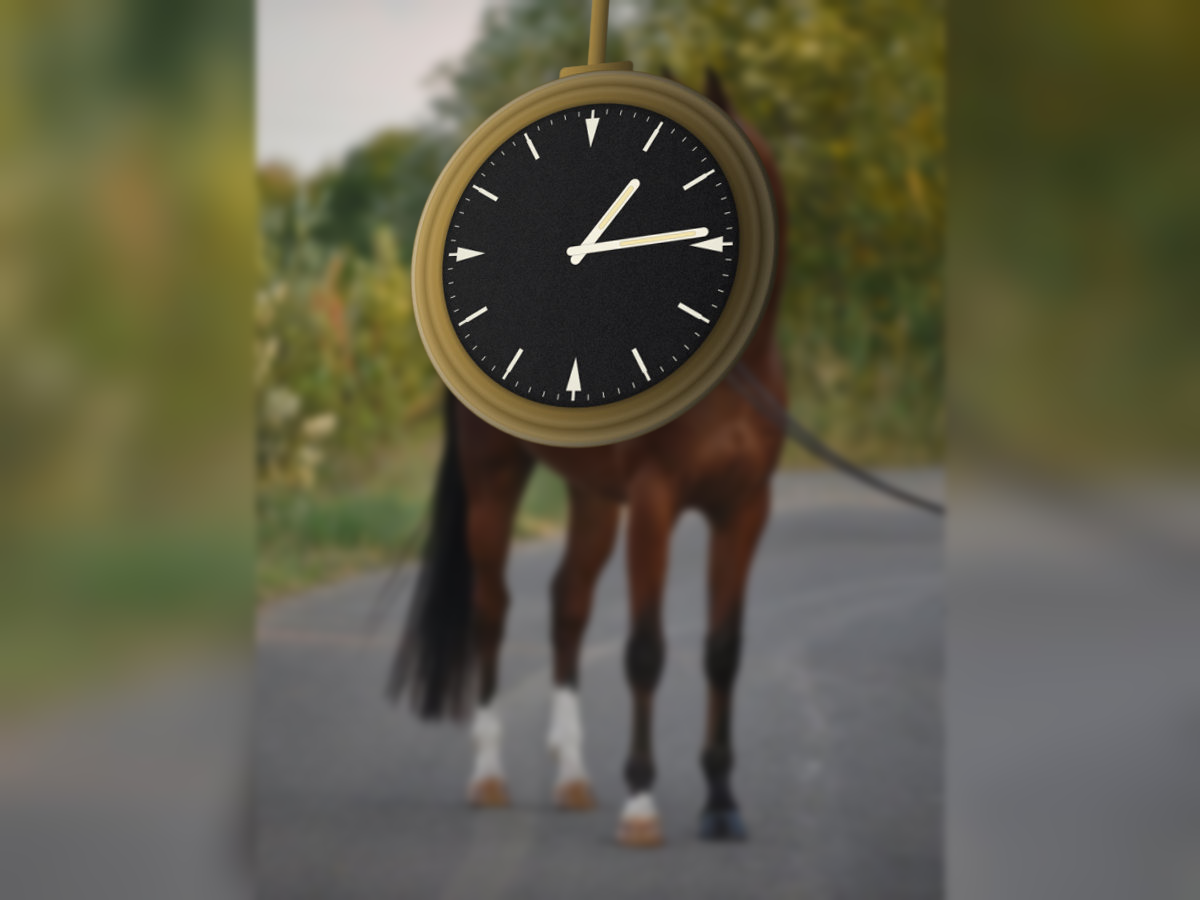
1:14
